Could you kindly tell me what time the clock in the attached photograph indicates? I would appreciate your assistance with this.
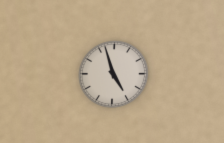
4:57
